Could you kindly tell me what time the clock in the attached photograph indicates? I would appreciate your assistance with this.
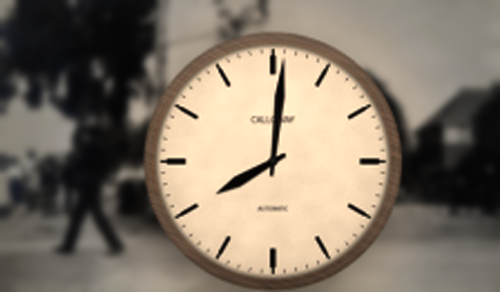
8:01
